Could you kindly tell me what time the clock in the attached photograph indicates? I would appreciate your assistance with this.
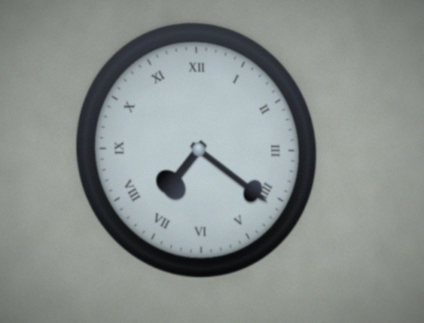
7:21
